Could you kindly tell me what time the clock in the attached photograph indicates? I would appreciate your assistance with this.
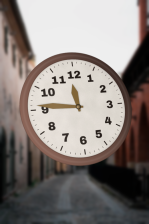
11:46
